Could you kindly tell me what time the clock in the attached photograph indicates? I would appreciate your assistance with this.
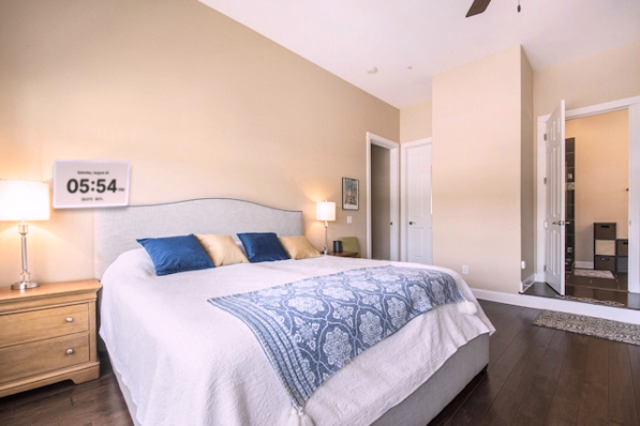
5:54
